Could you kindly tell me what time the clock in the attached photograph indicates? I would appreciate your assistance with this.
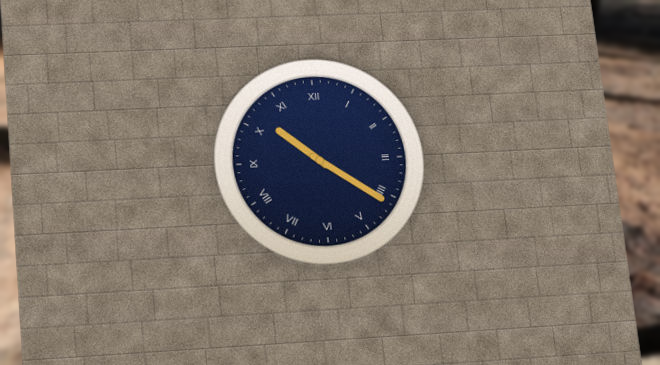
10:21
